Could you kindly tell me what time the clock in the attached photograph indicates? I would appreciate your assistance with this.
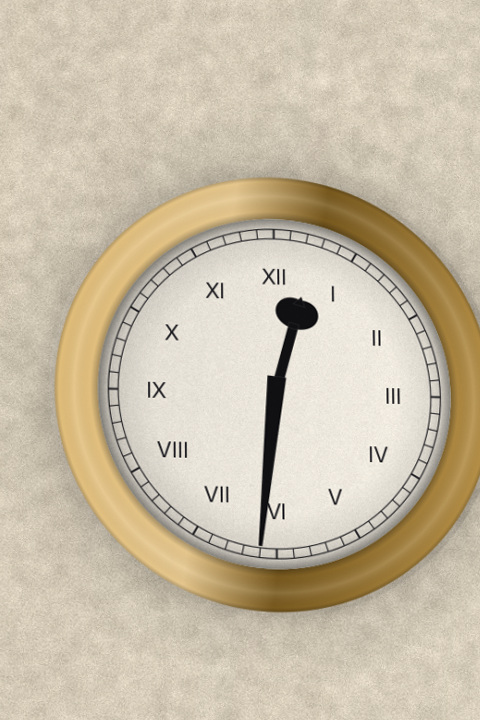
12:31
